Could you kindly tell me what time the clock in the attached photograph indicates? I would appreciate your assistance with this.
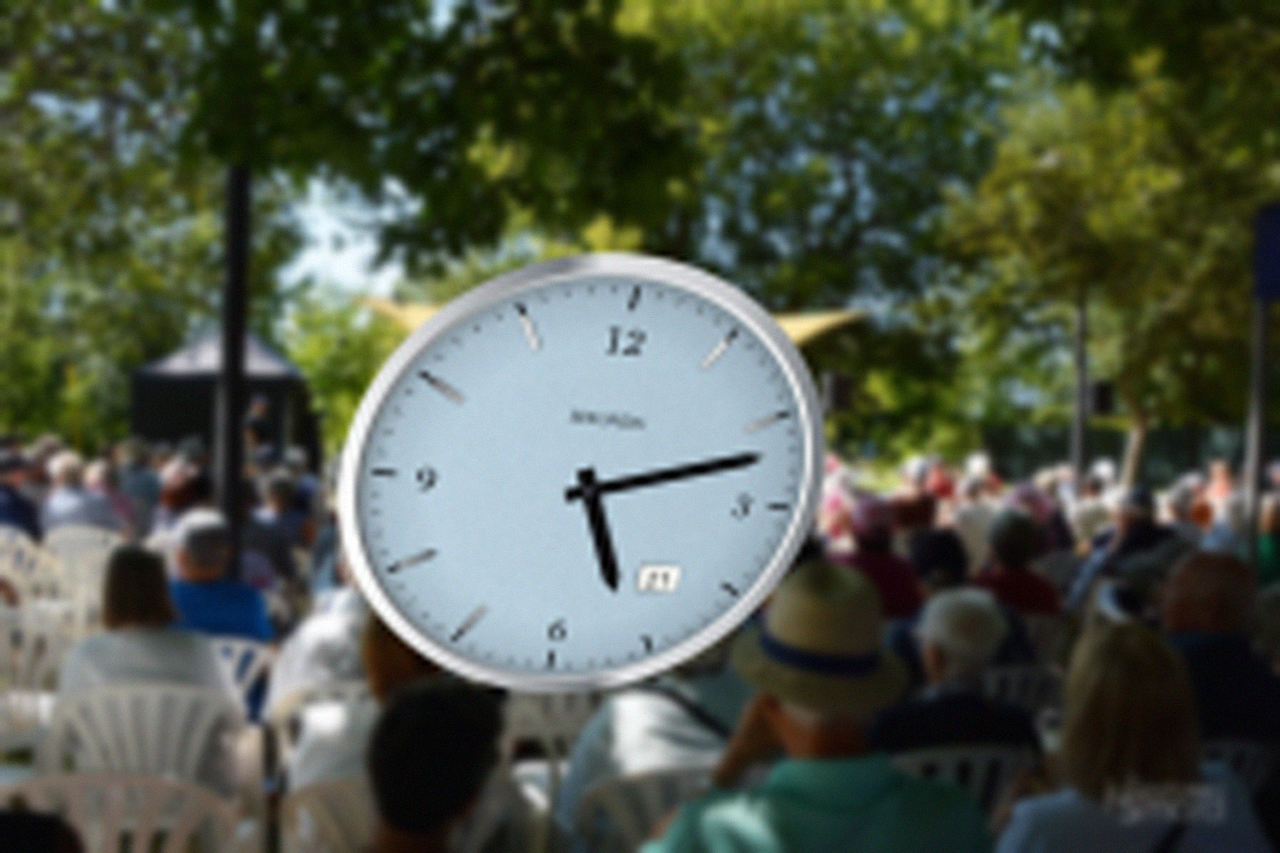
5:12
